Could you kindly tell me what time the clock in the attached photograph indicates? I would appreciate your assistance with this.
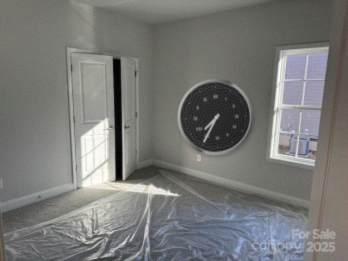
7:35
